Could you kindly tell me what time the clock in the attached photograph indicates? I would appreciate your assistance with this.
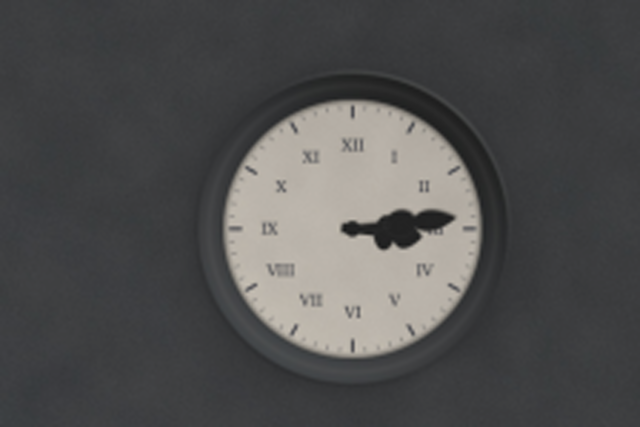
3:14
